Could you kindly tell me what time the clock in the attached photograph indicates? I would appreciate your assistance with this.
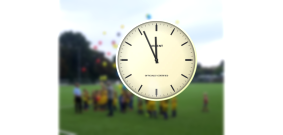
11:56
